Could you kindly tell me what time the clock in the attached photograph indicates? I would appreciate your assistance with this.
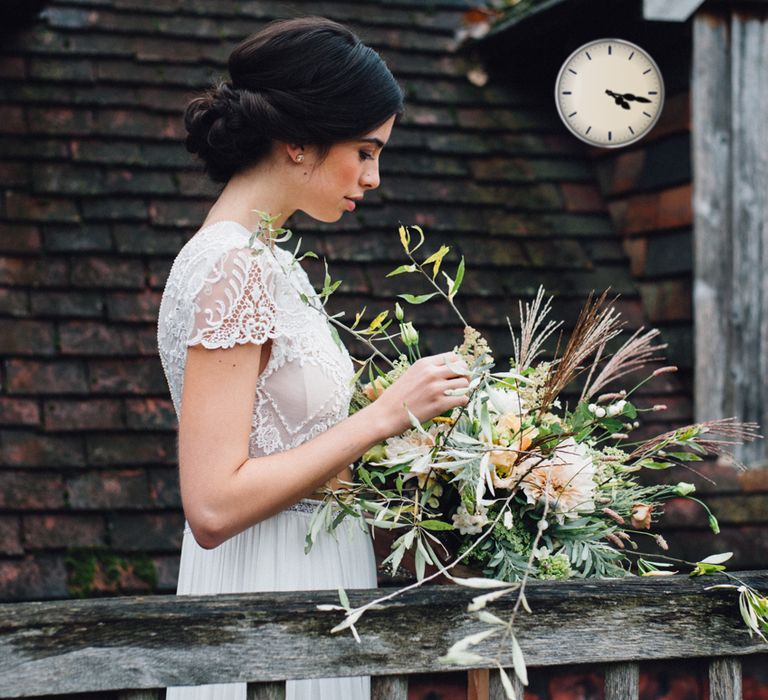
4:17
